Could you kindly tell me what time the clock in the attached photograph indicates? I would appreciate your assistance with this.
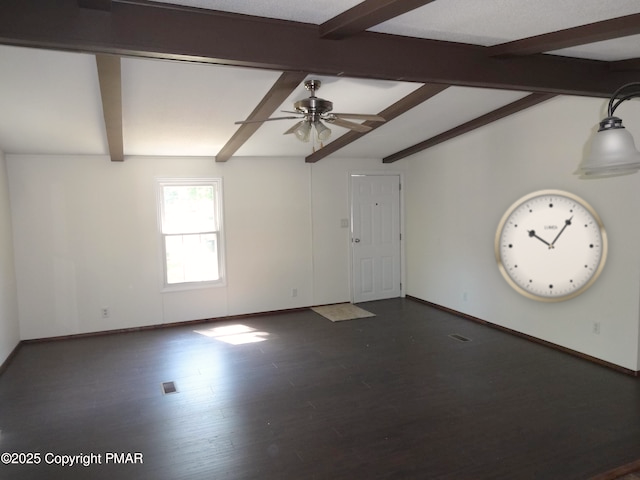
10:06
